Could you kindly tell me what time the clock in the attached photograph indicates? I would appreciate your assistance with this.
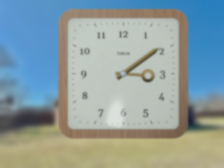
3:09
